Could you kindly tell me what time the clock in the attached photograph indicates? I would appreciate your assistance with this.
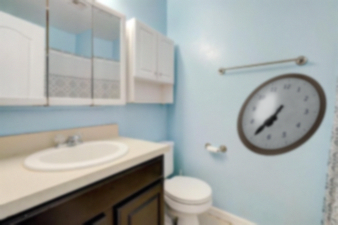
6:35
